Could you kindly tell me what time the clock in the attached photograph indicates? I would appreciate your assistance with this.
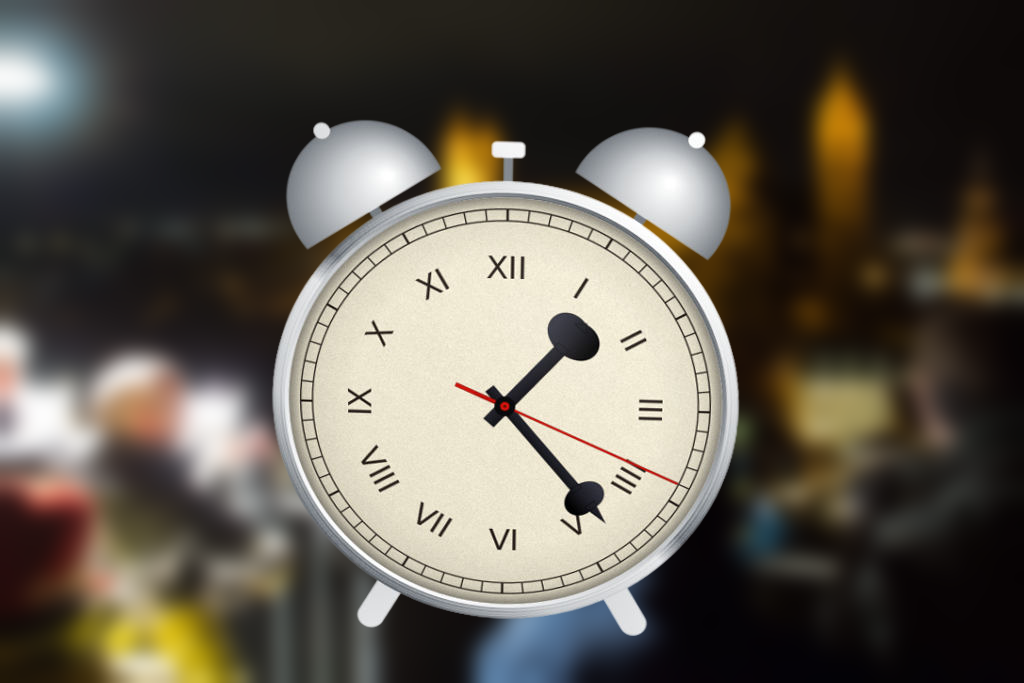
1:23:19
